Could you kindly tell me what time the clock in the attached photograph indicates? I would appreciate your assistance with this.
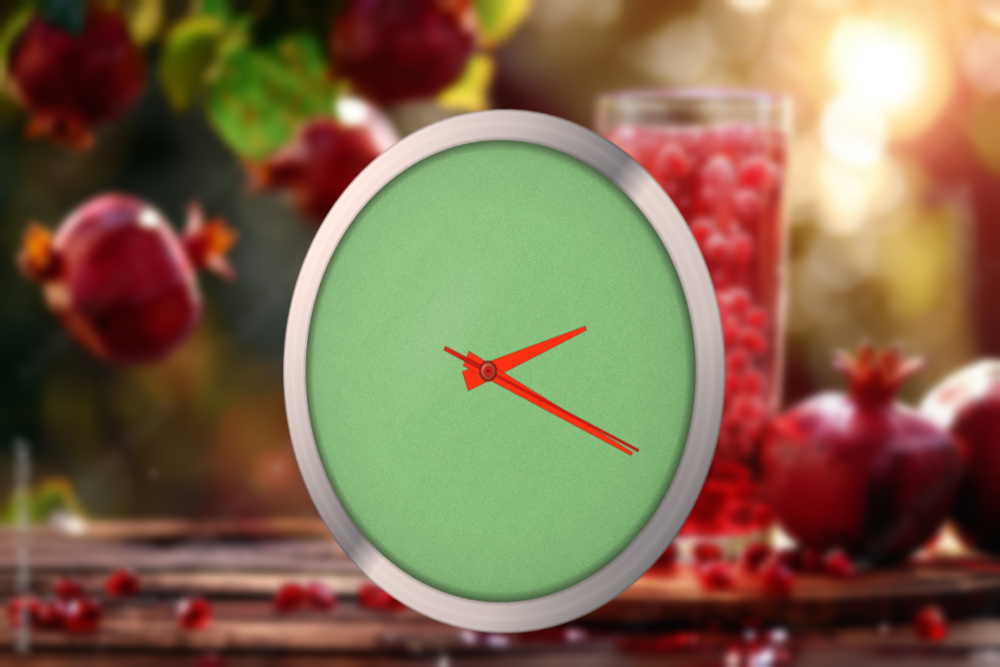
2:19:19
